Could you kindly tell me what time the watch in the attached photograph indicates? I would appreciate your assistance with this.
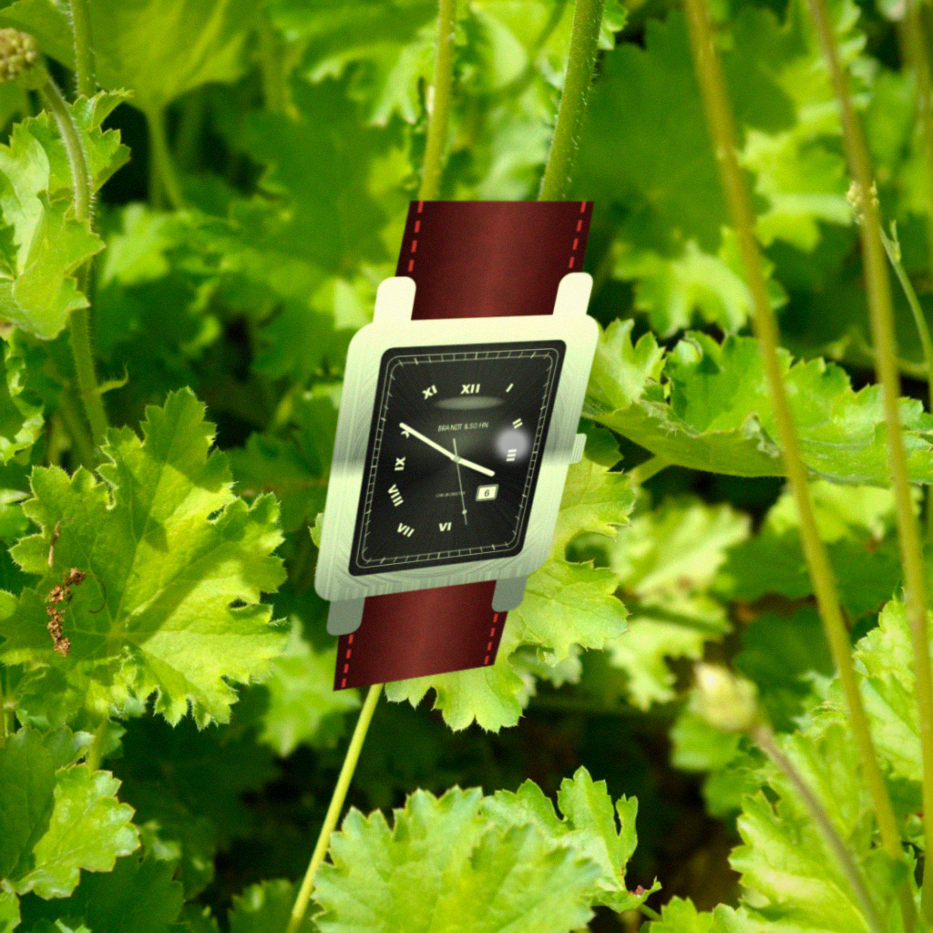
3:50:27
